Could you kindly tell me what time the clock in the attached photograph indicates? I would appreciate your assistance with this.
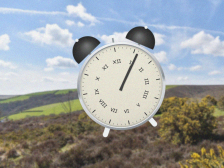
1:06
